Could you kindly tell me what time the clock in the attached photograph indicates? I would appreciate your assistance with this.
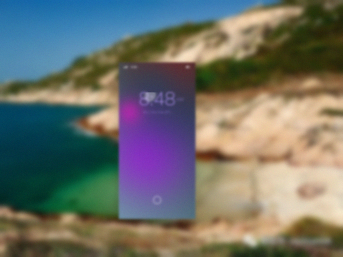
8:48
